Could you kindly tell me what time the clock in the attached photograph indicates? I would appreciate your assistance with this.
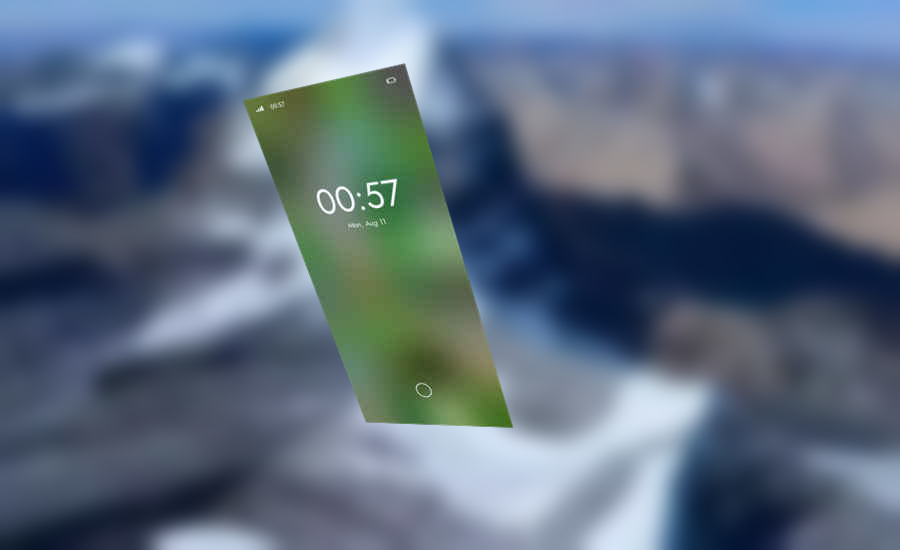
0:57
